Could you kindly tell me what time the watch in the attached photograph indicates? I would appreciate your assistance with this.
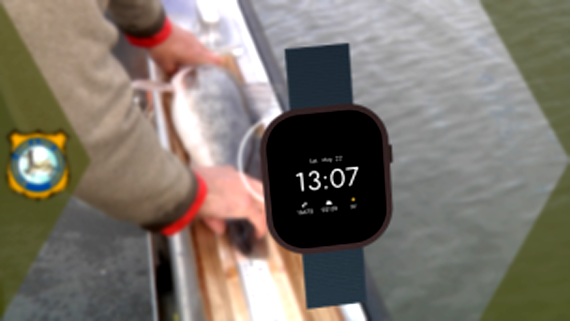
13:07
